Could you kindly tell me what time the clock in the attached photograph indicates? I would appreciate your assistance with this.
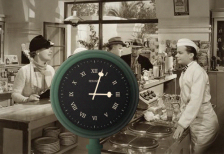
3:03
